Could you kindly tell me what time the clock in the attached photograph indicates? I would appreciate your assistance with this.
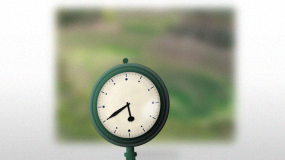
5:40
